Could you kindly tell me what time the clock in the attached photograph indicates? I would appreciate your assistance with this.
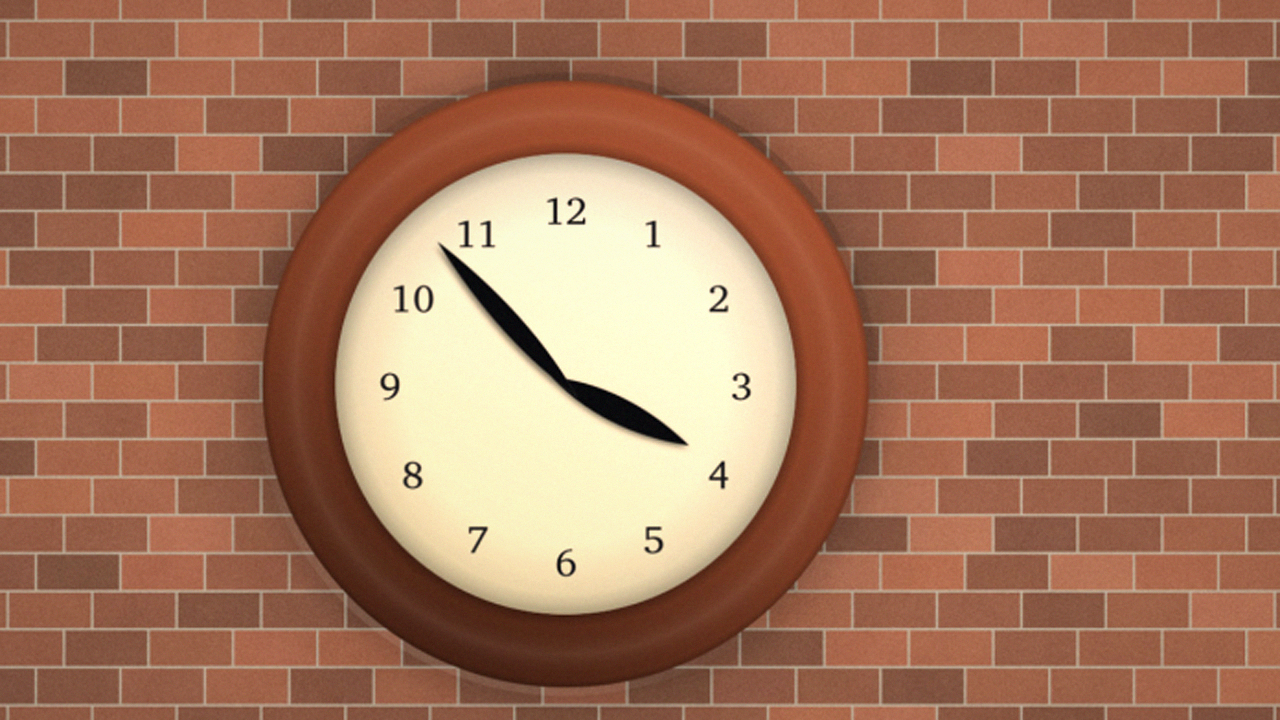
3:53
